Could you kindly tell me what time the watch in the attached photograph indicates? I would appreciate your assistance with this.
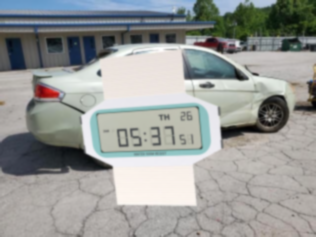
5:37
